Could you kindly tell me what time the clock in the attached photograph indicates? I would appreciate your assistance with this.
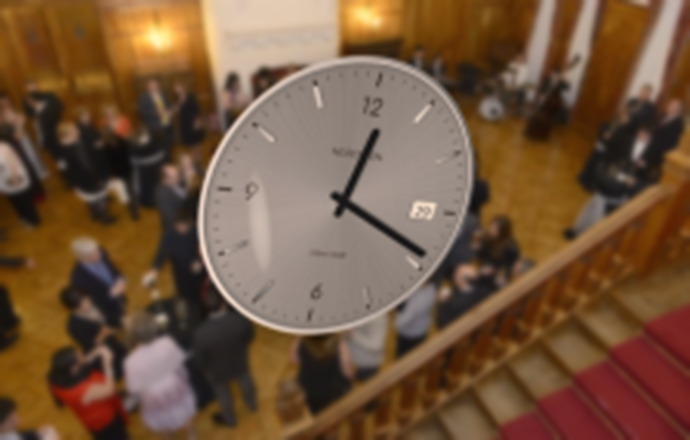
12:19
